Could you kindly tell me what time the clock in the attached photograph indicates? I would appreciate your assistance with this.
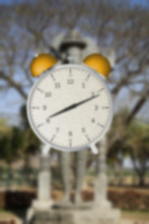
8:11
